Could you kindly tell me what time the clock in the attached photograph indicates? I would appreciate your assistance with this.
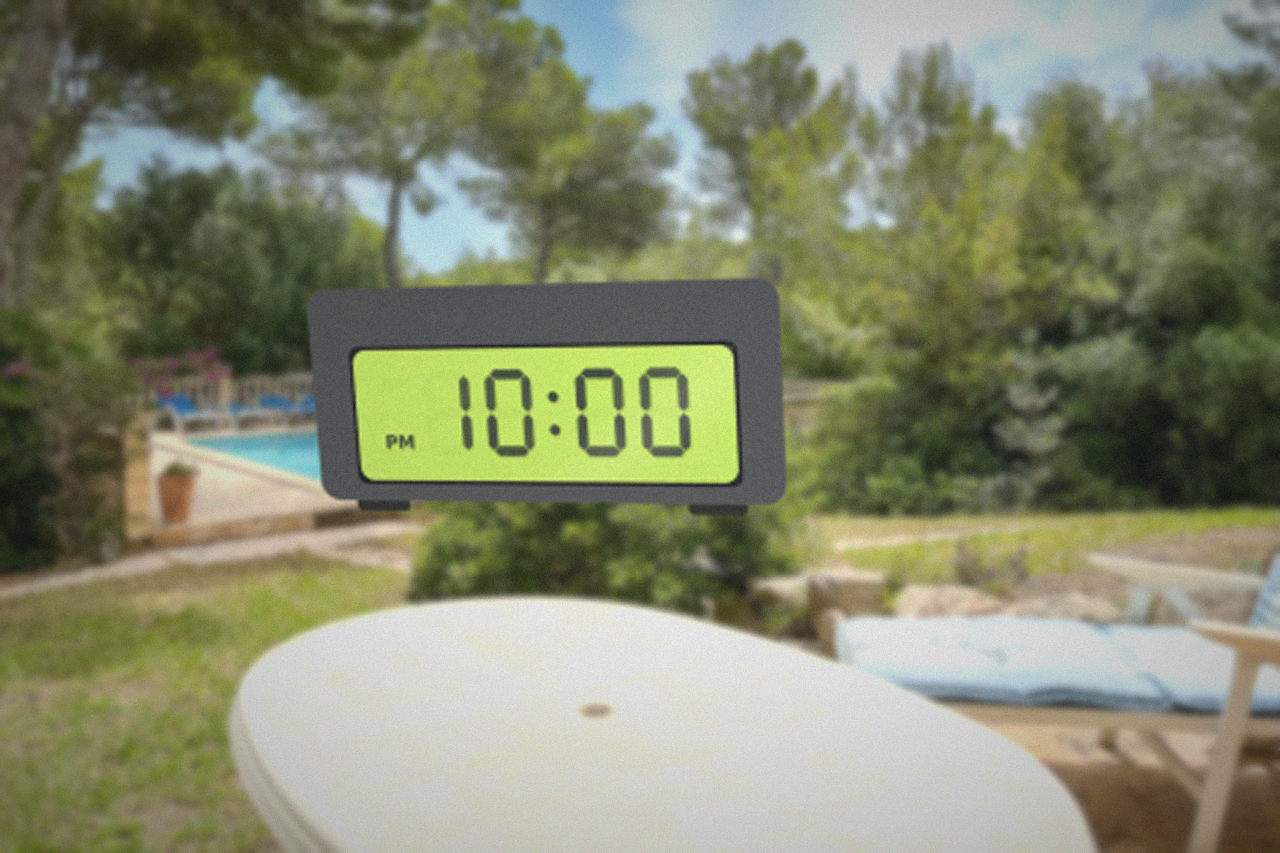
10:00
